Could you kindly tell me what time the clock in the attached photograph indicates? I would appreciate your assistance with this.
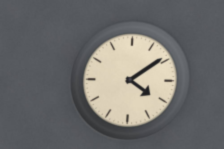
4:09
